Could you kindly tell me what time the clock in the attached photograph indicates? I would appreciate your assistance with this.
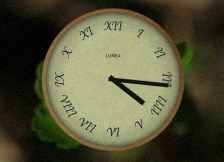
4:16
